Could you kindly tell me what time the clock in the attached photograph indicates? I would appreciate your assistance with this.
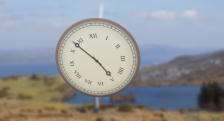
4:53
